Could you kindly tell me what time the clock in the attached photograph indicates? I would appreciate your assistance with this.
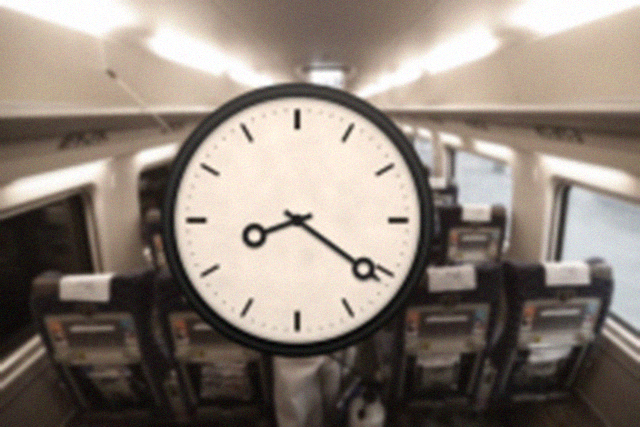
8:21
